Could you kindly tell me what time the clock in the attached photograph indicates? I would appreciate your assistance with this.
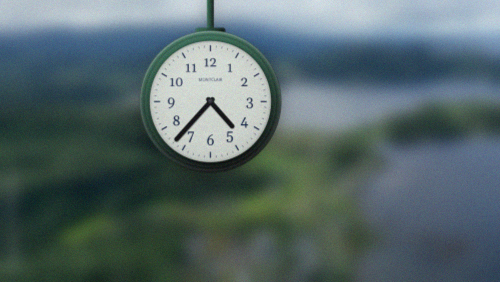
4:37
